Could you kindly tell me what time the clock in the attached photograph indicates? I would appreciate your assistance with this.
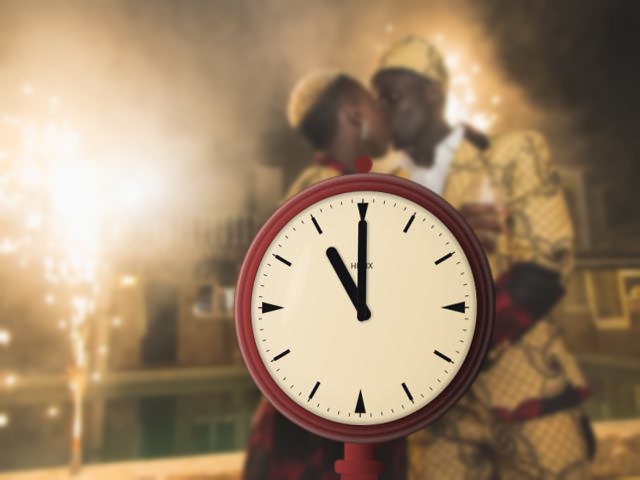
11:00
